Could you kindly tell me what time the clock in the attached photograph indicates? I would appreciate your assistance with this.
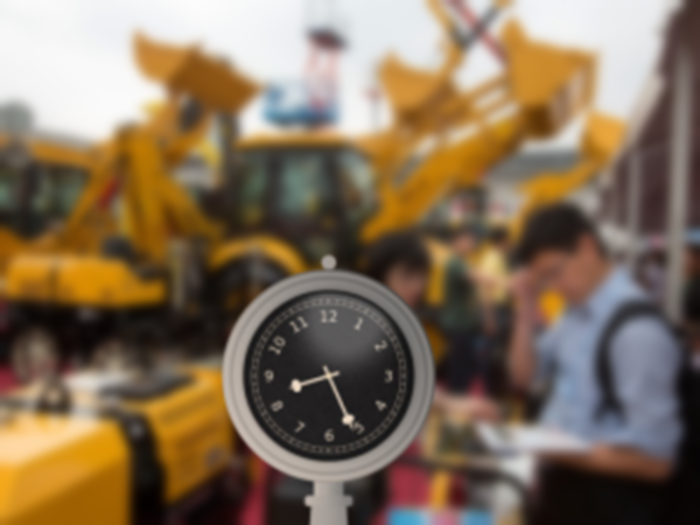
8:26
